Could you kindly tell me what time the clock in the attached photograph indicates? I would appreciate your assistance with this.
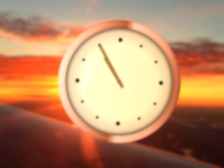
10:55
